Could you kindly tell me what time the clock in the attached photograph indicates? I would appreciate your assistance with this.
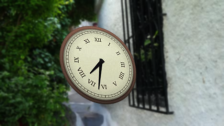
7:32
